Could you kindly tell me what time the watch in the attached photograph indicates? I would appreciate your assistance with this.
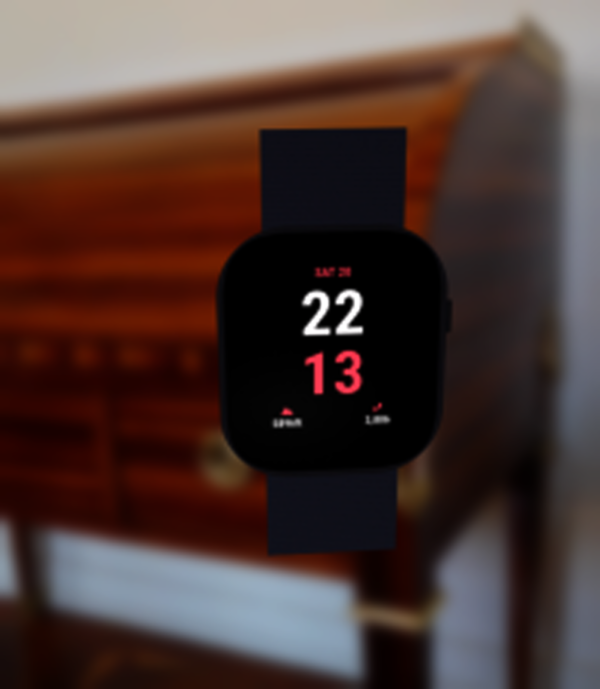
22:13
